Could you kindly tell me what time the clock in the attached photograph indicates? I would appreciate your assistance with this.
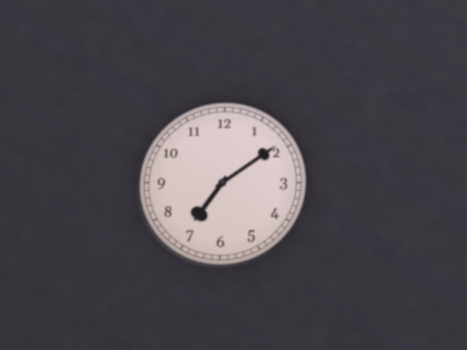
7:09
